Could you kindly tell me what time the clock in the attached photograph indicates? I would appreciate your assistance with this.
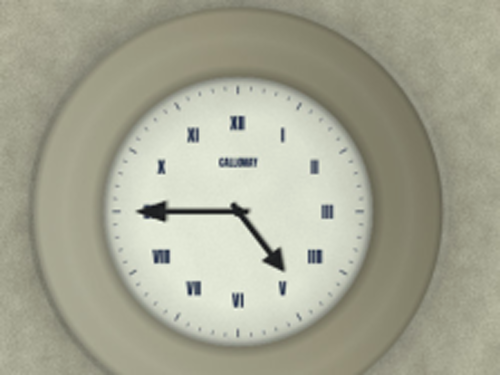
4:45
